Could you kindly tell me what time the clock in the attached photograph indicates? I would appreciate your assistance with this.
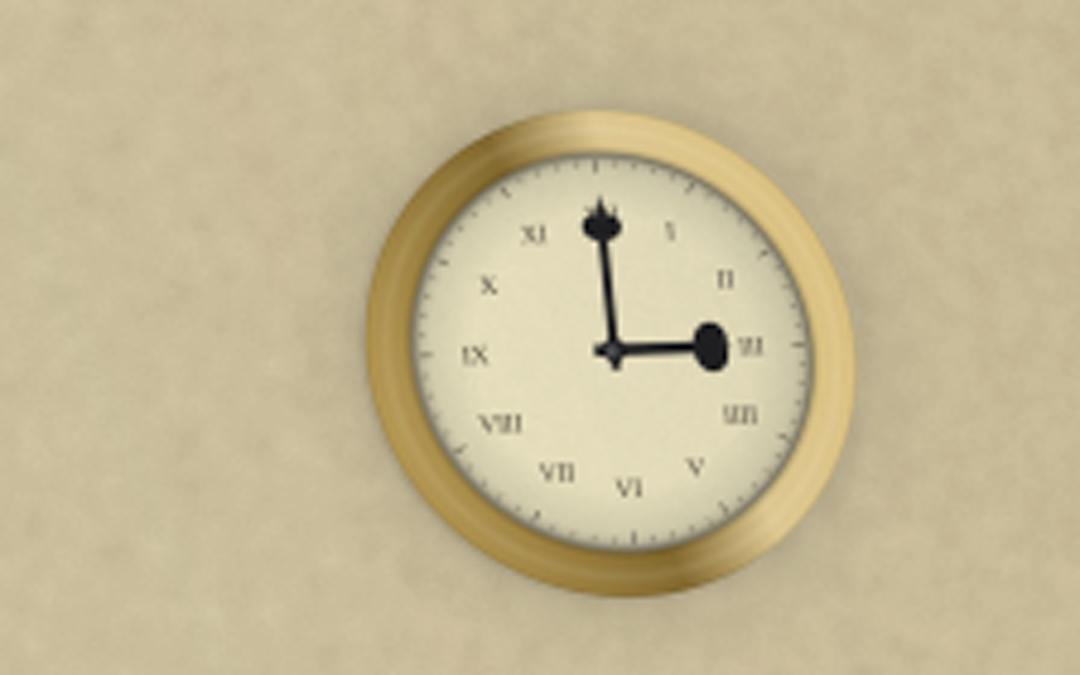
3:00
